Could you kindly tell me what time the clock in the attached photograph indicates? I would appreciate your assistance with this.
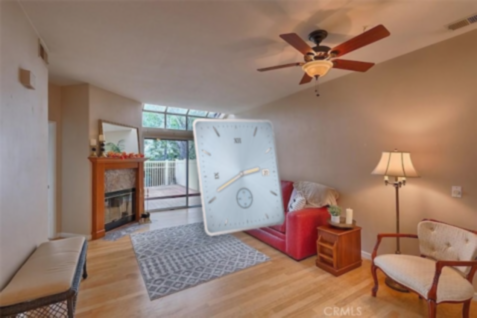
2:41
